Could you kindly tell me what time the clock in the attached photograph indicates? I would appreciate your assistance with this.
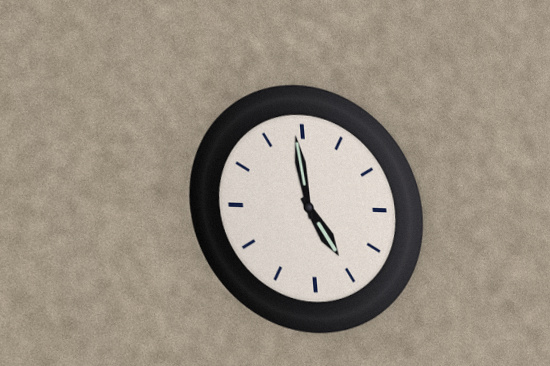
4:59
